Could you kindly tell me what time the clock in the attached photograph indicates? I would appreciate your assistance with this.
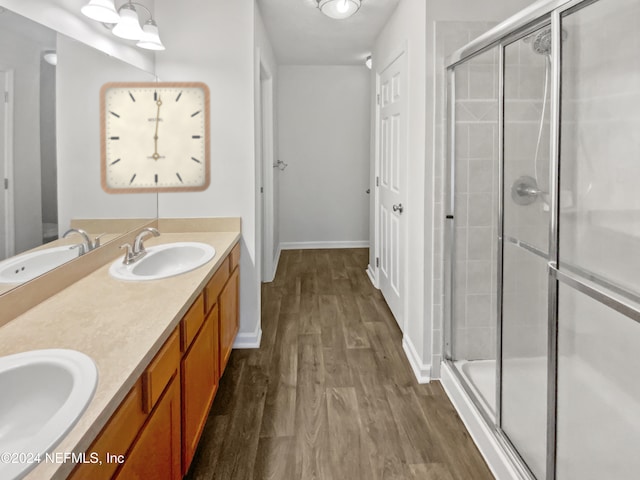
6:01
